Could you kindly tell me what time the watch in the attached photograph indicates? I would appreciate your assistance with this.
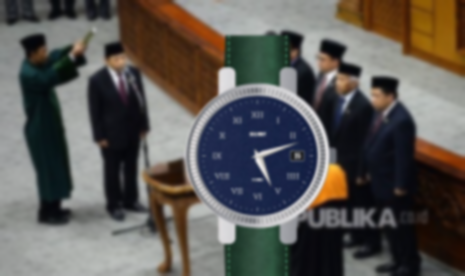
5:12
